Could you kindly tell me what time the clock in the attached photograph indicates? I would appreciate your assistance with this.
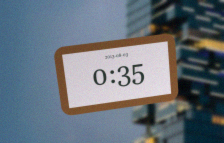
0:35
